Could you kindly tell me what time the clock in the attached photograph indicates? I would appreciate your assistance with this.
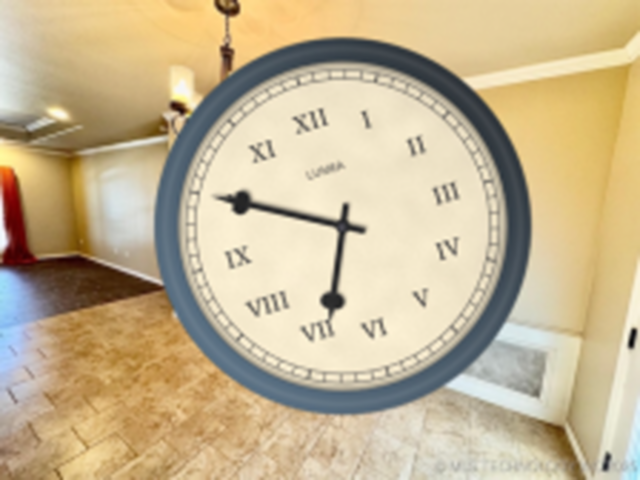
6:50
